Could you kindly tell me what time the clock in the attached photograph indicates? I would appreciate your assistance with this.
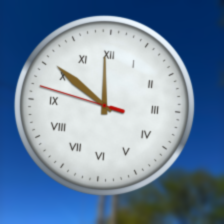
11:50:47
